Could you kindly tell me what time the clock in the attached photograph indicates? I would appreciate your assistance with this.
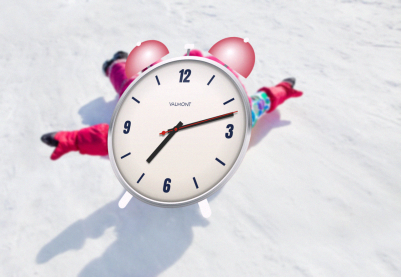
7:12:12
